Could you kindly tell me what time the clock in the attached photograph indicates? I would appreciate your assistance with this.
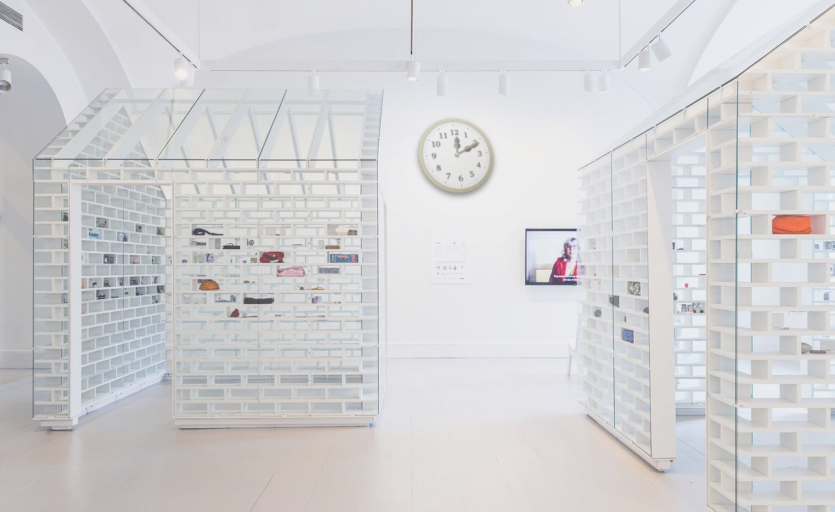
12:11
